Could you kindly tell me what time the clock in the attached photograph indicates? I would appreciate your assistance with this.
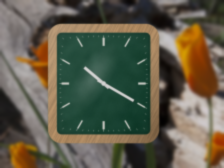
10:20
